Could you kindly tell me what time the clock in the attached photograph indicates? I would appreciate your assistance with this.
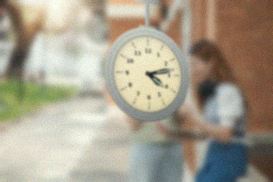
4:13
